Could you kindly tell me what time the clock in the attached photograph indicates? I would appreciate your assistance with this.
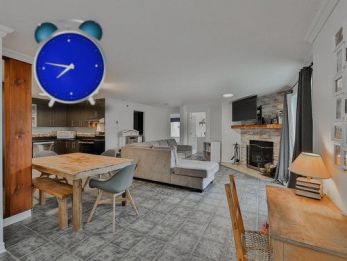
7:47
